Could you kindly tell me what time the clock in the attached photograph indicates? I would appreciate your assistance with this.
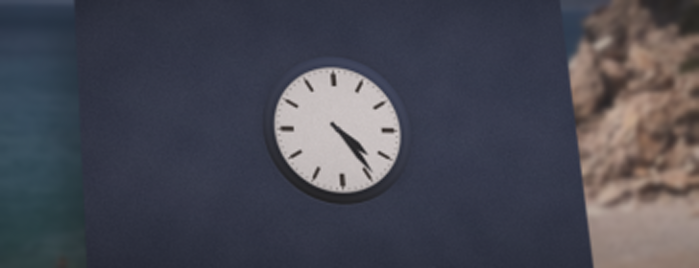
4:24
